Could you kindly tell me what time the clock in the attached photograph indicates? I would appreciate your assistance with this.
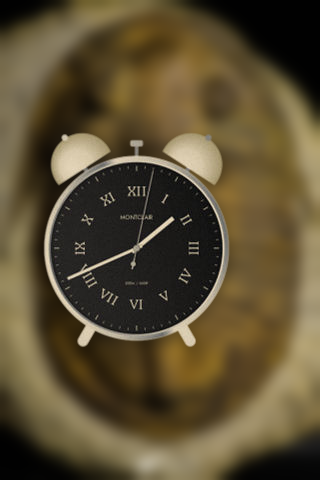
1:41:02
